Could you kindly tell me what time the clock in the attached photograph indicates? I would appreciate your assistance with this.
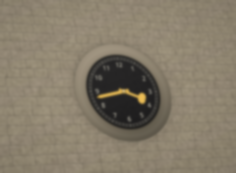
3:43
